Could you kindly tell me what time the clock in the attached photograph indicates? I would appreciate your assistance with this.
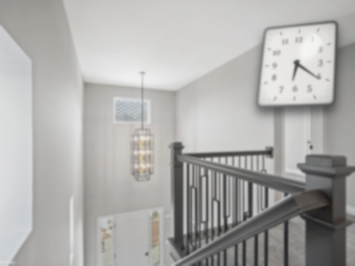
6:21
